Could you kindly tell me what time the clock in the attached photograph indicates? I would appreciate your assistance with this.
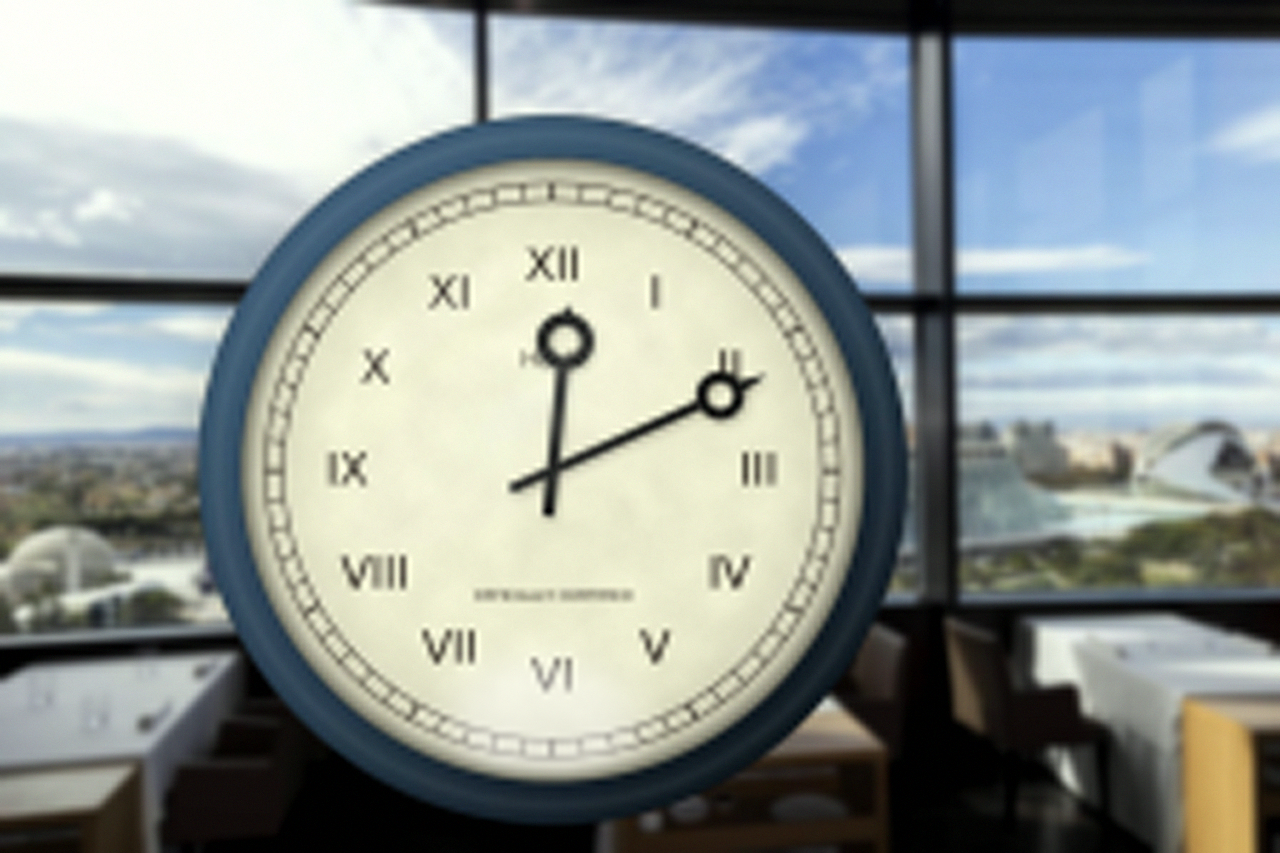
12:11
